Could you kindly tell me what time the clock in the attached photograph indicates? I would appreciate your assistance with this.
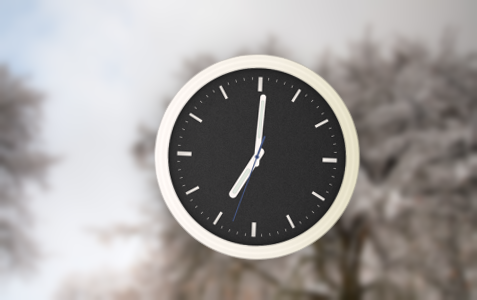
7:00:33
